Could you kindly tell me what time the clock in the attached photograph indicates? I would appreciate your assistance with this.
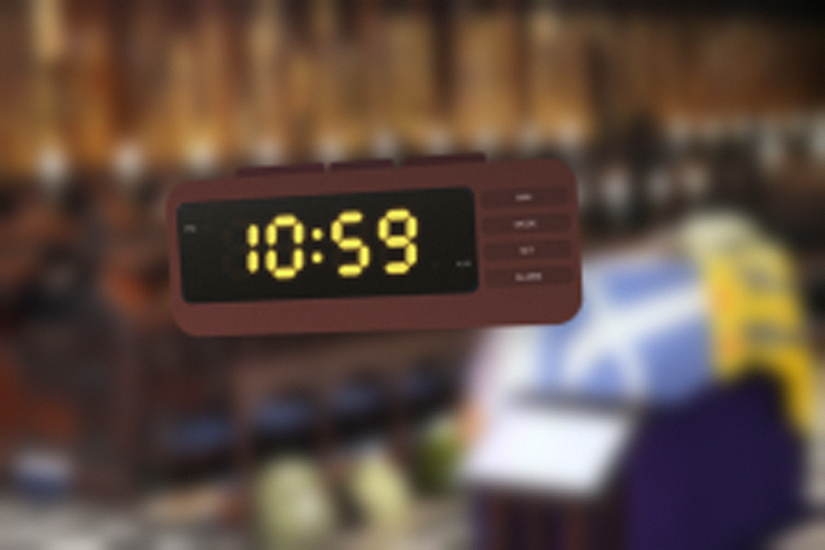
10:59
